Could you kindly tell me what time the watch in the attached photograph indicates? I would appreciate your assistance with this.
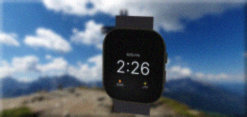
2:26
